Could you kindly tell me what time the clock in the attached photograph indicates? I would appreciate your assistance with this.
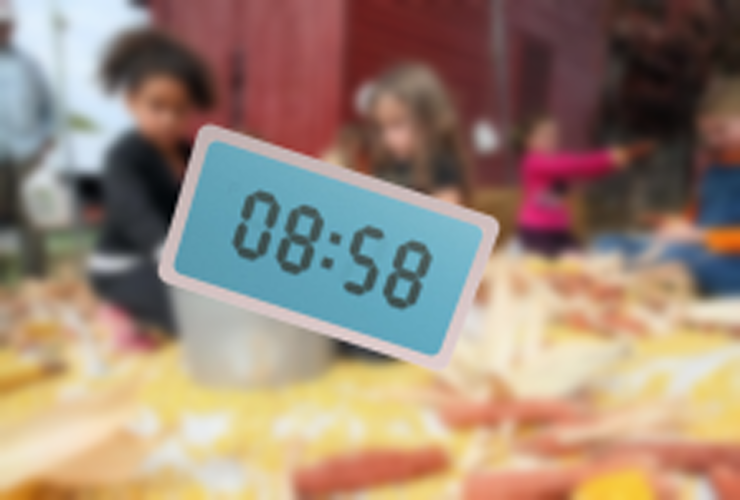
8:58
